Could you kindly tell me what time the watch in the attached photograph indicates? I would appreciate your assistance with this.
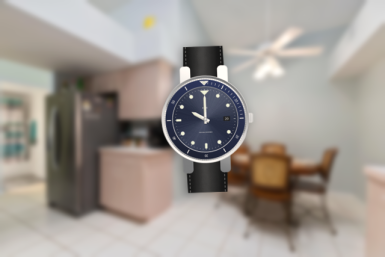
10:00
